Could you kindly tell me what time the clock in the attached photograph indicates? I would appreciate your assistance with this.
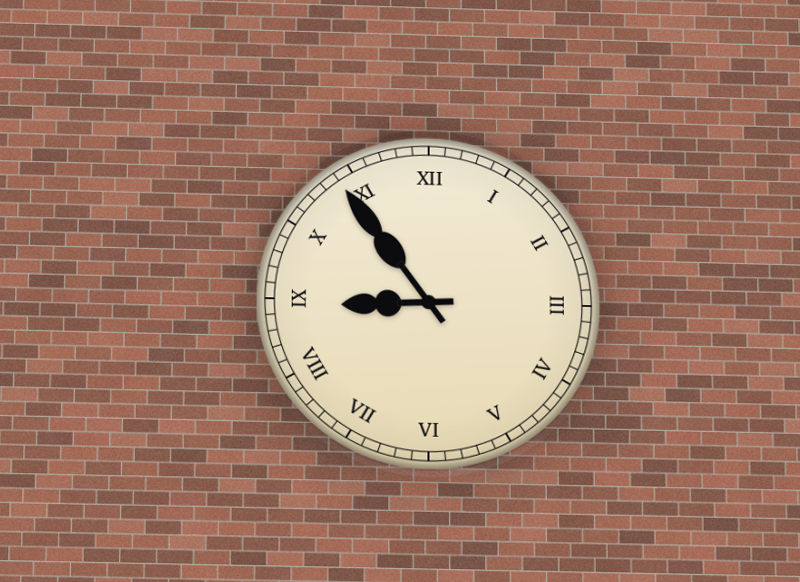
8:54
